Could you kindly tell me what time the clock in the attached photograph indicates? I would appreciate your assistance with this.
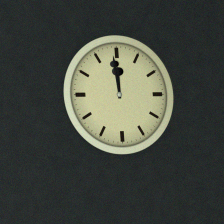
11:59
